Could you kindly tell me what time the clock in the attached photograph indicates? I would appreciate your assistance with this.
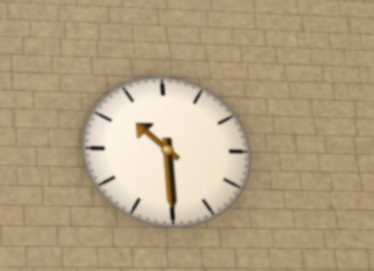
10:30
